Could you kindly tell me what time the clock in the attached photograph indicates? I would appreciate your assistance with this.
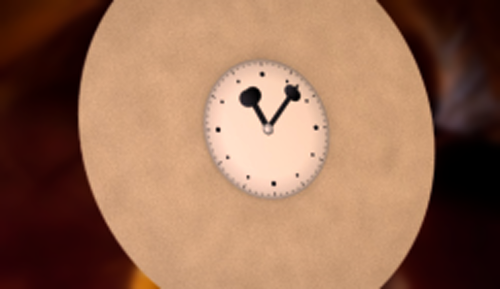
11:07
